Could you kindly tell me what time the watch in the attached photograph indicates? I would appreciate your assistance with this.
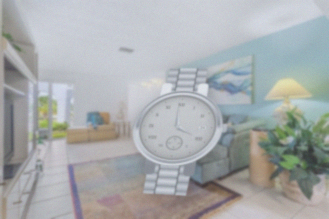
3:59
